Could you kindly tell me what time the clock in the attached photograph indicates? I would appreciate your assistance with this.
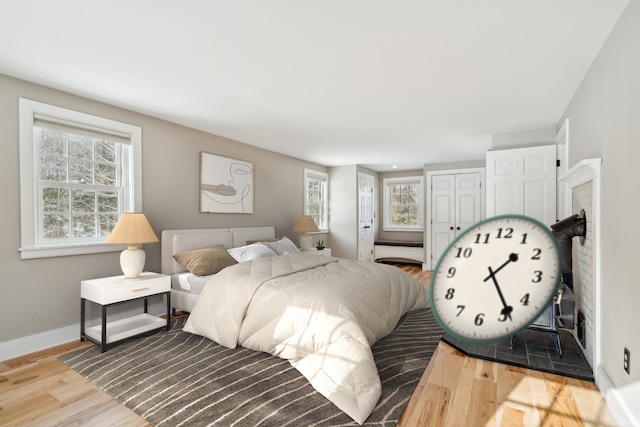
1:24
